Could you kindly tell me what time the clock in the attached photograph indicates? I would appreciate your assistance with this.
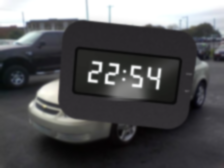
22:54
